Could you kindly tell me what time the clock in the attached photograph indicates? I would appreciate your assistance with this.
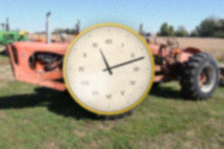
11:12
